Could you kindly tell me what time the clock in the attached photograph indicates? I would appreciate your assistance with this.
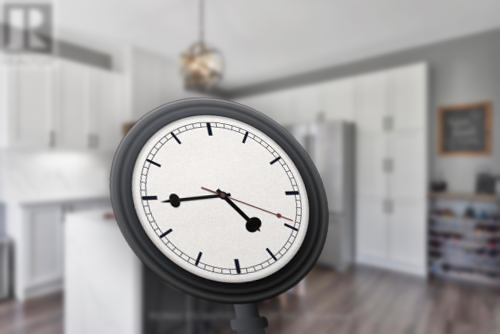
4:44:19
